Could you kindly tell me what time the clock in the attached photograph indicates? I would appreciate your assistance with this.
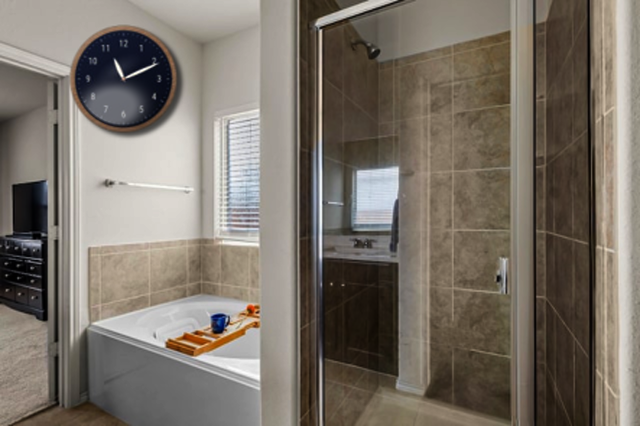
11:11
